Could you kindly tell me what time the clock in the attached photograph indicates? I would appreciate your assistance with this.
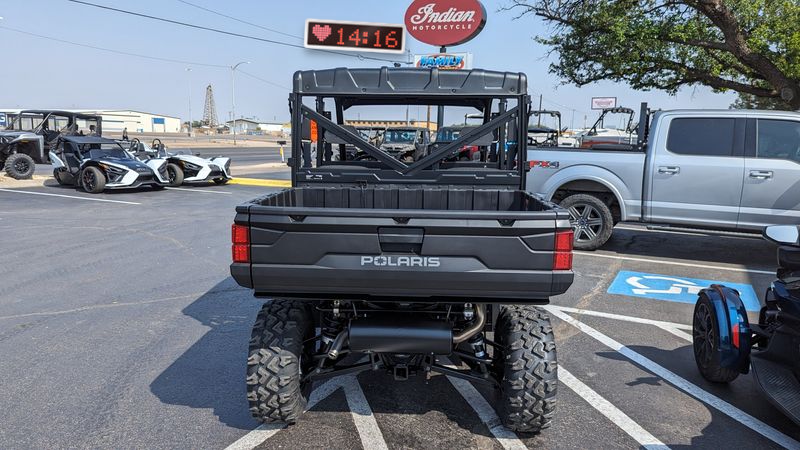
14:16
